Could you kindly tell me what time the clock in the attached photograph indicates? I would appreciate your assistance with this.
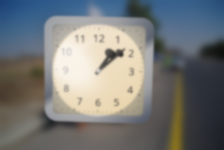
1:08
